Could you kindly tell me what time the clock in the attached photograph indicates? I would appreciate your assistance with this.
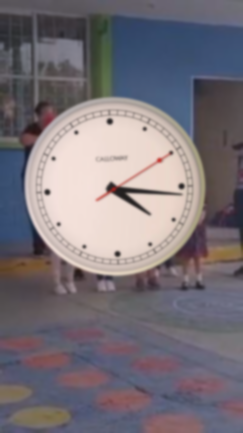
4:16:10
